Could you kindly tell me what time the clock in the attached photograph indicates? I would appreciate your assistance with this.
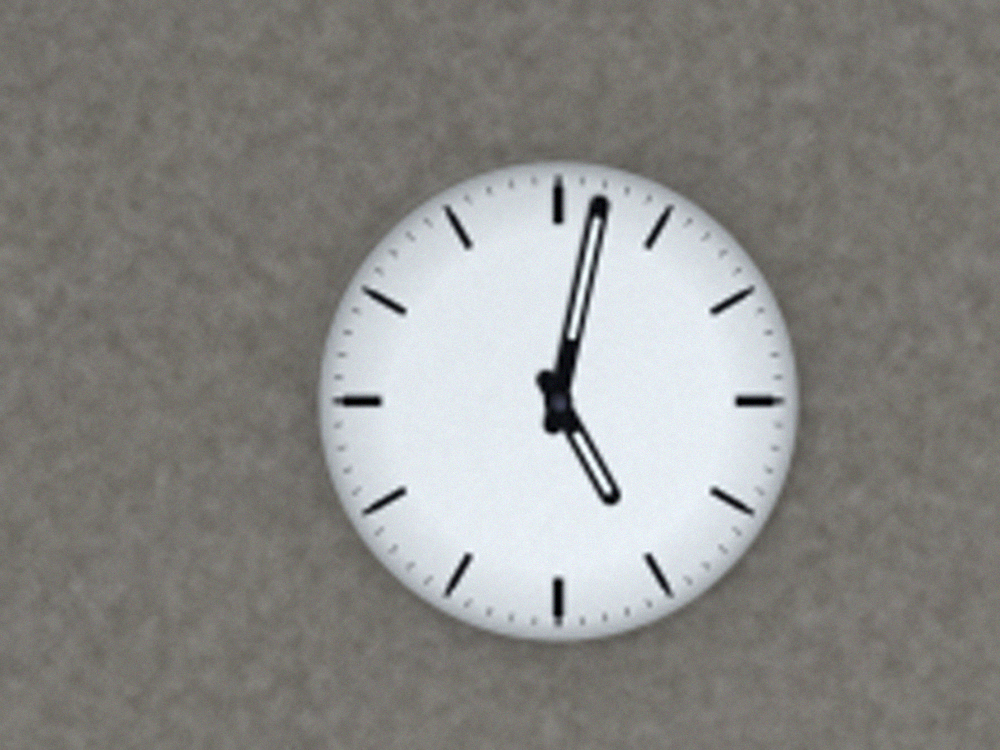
5:02
